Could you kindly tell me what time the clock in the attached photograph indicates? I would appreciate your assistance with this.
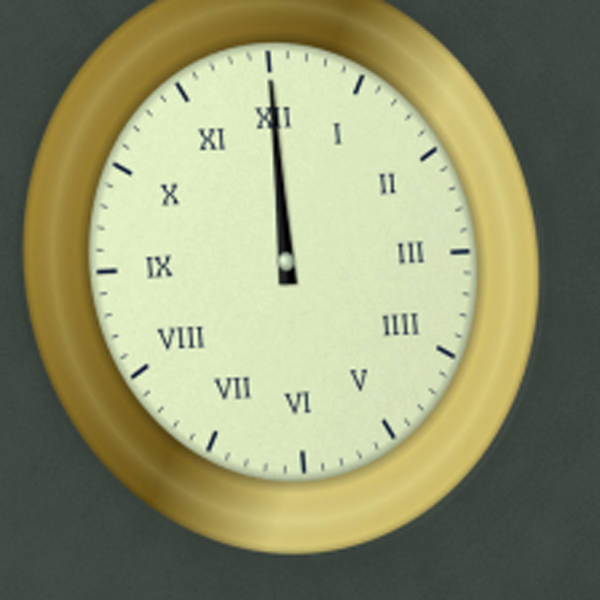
12:00
